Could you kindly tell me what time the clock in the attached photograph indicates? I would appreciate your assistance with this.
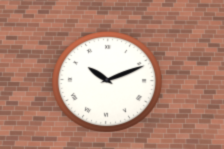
10:11
